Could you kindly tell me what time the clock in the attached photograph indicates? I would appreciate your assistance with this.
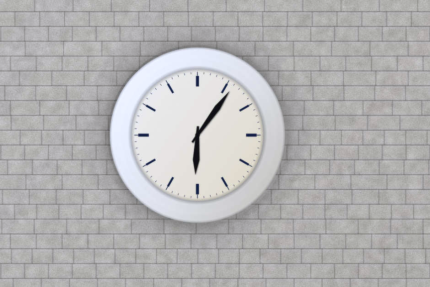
6:06
